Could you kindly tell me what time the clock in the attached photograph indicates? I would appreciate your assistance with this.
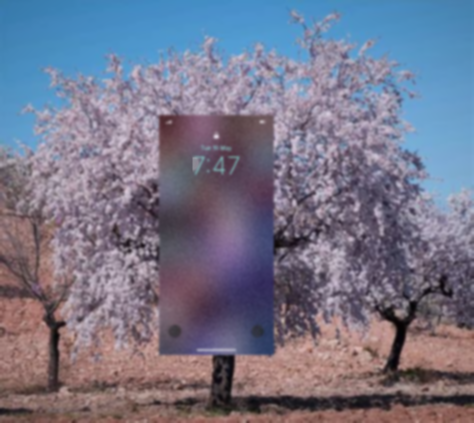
7:47
